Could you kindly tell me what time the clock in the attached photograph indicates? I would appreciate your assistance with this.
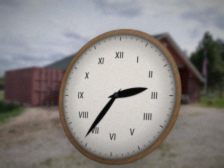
2:36
